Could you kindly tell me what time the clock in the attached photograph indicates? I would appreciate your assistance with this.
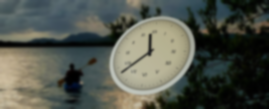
11:38
